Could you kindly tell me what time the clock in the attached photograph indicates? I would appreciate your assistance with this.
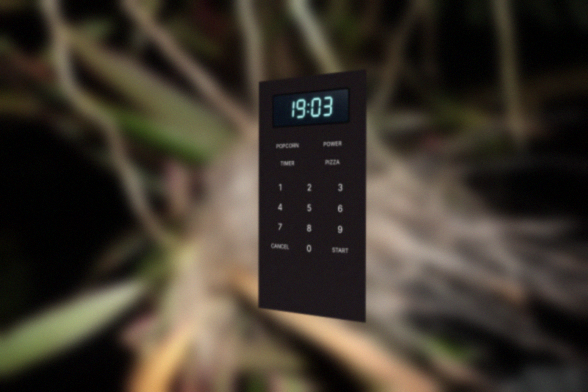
19:03
